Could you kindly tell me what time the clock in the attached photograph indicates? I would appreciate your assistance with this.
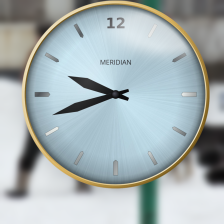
9:42
